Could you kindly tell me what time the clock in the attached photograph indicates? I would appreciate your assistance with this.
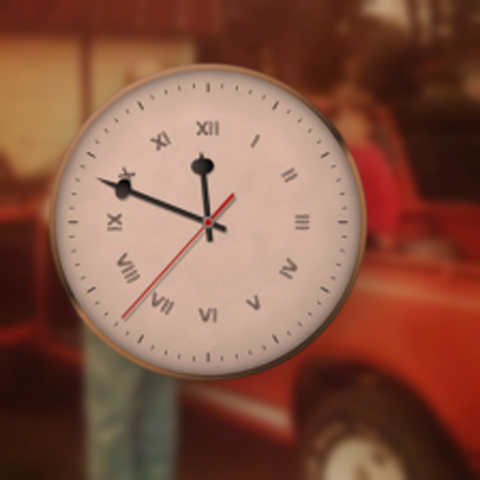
11:48:37
